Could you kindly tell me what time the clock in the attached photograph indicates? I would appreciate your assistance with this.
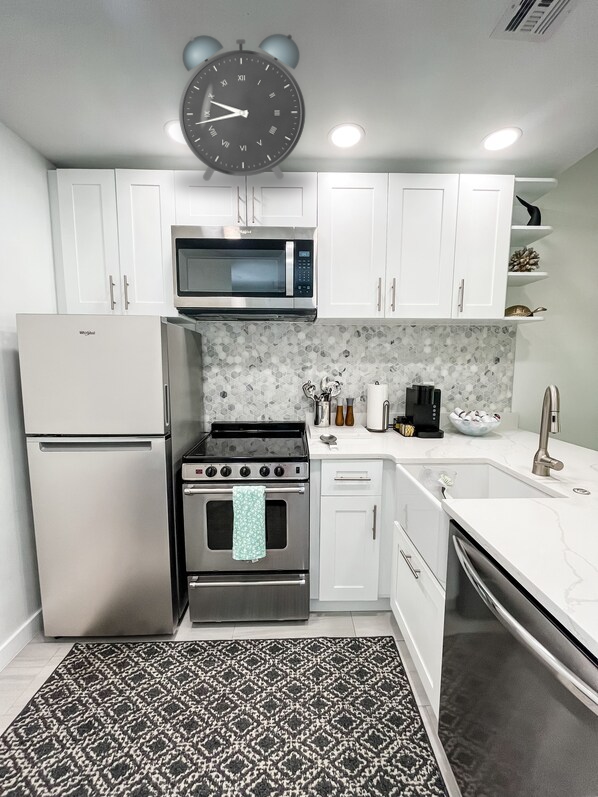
9:43
